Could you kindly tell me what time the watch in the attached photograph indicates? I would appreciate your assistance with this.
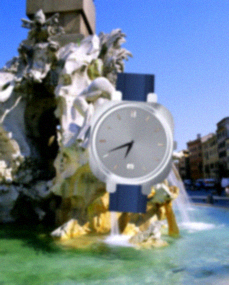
6:41
